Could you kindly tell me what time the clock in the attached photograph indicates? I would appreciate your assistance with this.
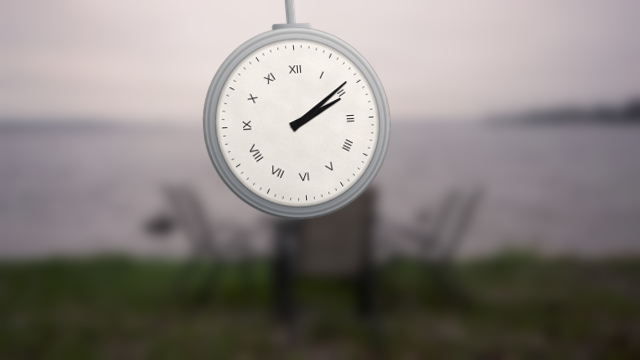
2:09
